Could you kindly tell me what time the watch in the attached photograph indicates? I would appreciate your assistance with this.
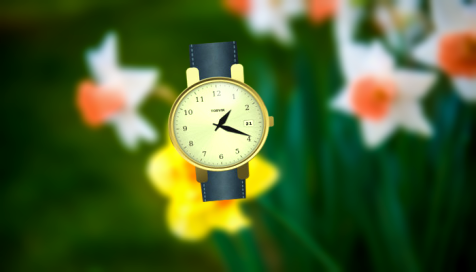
1:19
